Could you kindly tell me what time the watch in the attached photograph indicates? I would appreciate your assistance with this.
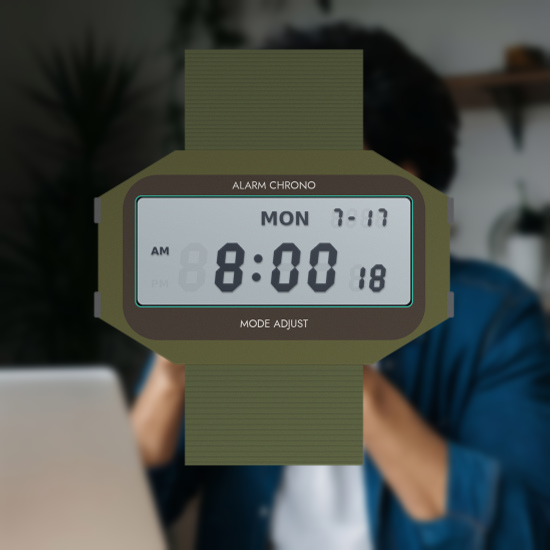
8:00:18
